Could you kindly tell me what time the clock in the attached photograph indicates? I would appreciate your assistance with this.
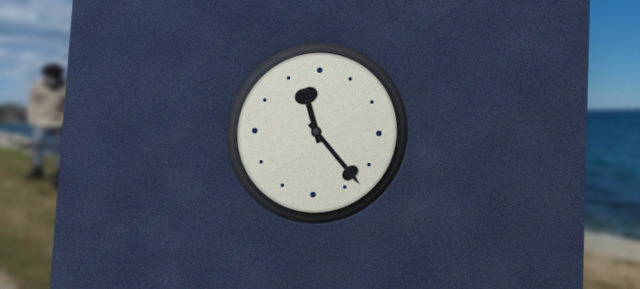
11:23
